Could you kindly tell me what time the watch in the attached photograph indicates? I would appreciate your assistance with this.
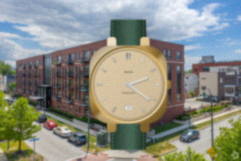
2:21
